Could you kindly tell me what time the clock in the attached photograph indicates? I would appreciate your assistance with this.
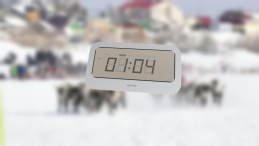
1:04
